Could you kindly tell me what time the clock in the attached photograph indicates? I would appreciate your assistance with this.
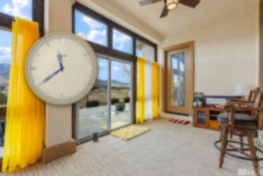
11:39
